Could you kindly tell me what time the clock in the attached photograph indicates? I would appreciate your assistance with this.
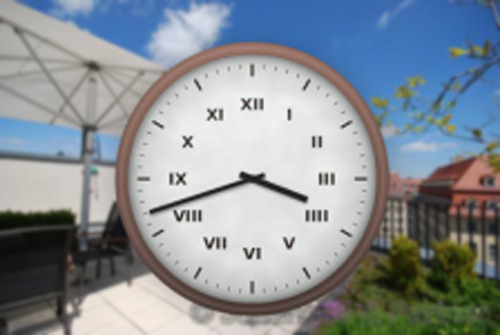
3:42
